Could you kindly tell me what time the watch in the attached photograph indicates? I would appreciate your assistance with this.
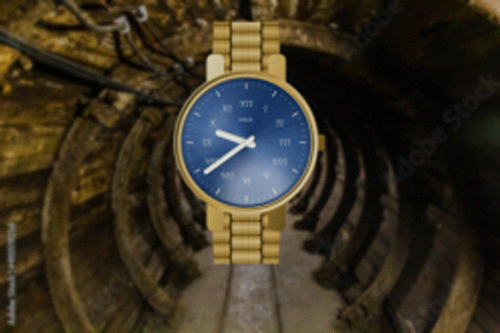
9:39
